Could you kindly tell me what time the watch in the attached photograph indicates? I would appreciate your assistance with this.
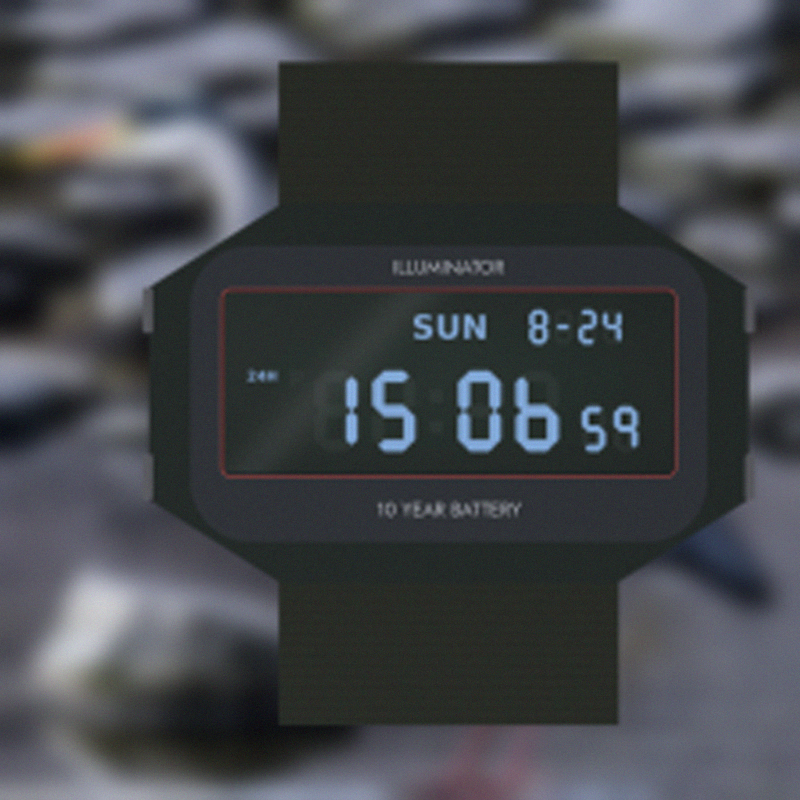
15:06:59
